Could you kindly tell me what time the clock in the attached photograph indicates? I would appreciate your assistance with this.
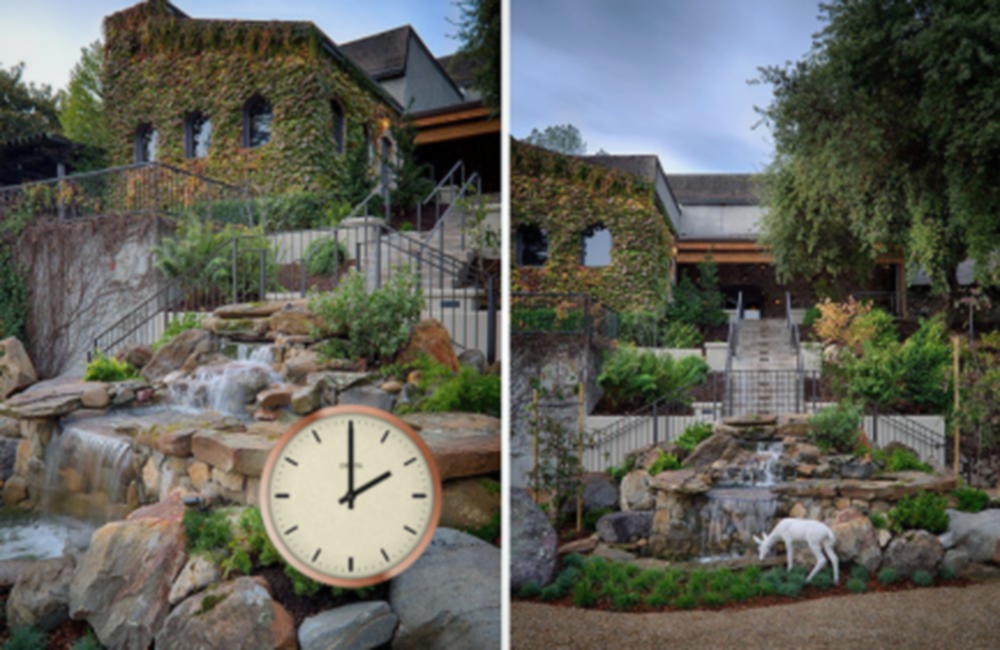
2:00
